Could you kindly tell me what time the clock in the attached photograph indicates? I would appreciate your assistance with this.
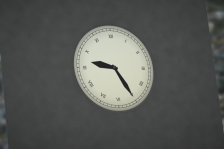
9:25
